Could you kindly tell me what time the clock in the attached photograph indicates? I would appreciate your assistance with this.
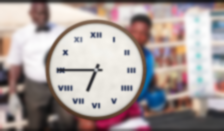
6:45
